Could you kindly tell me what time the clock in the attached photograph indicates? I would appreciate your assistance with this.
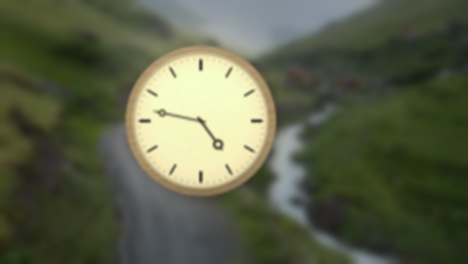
4:47
